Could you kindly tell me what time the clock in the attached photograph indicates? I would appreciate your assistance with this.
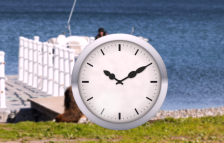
10:10
